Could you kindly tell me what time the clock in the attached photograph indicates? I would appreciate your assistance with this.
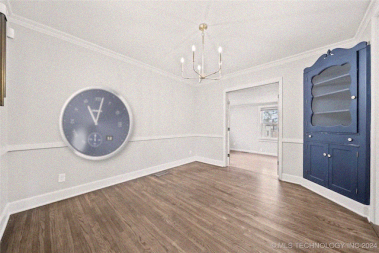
11:02
